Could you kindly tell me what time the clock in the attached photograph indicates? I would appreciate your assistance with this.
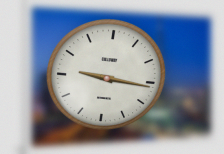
9:16
